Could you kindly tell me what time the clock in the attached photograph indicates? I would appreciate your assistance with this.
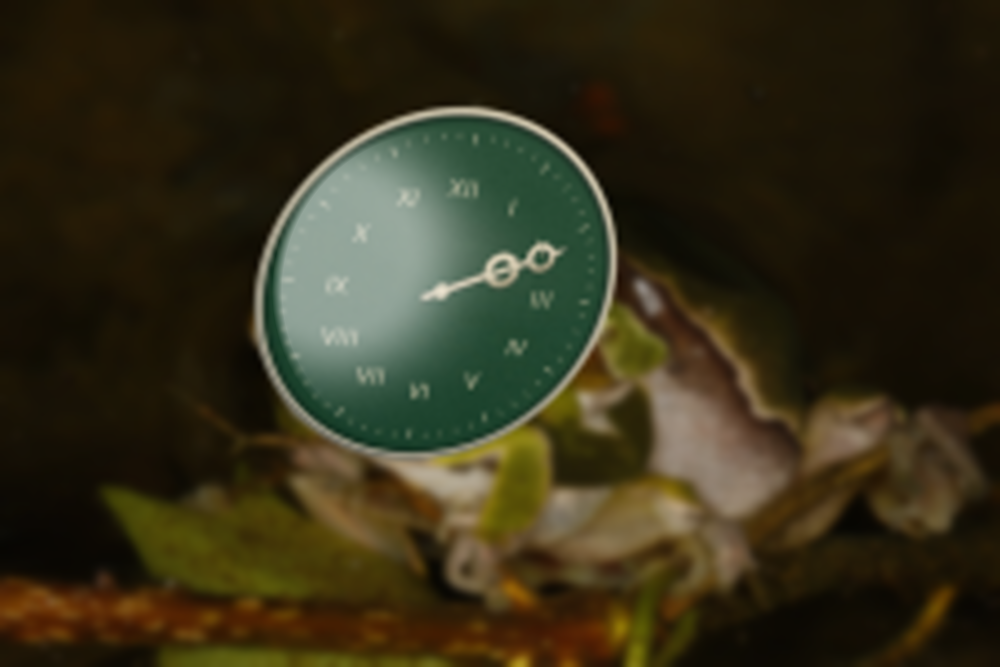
2:11
